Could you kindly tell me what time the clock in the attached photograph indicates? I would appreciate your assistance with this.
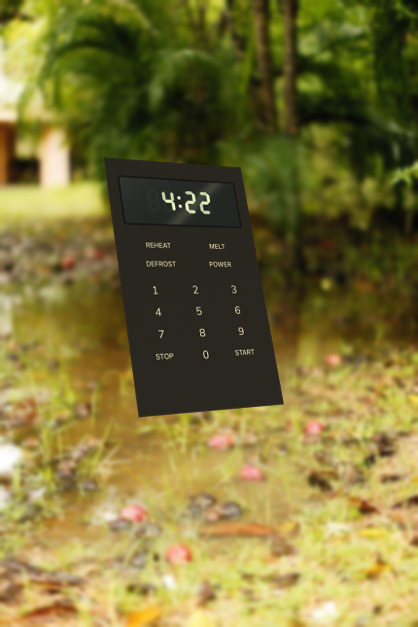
4:22
